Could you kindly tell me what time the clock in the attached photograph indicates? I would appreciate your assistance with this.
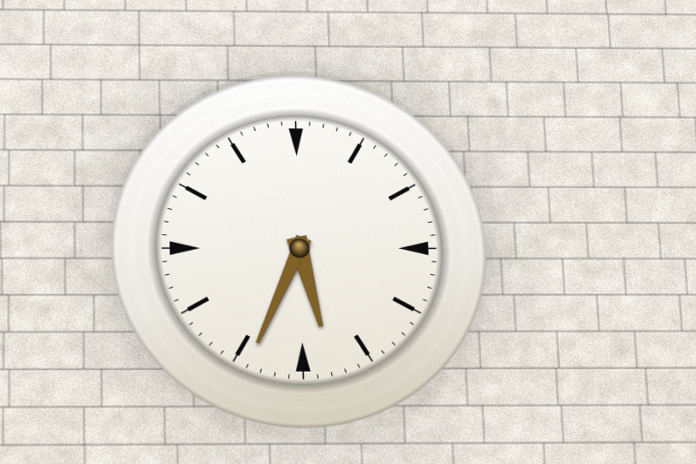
5:34
